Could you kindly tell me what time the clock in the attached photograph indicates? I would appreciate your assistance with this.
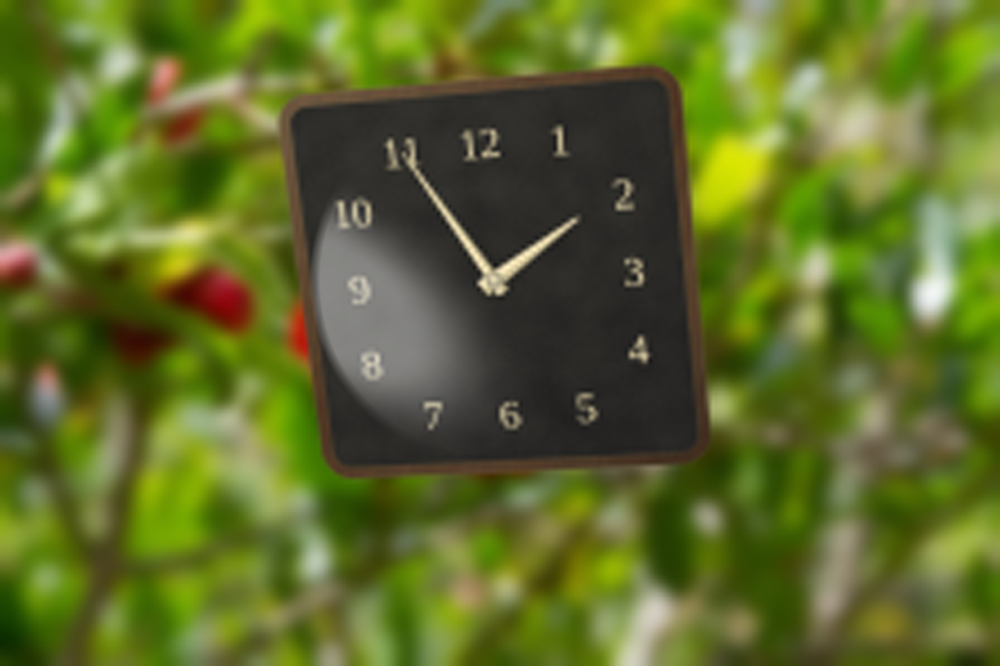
1:55
